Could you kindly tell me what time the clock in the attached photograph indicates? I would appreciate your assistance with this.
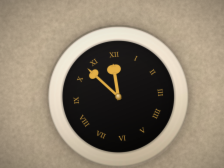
11:53
